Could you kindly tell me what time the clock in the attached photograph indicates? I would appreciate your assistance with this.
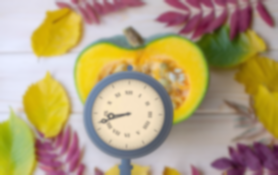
8:42
